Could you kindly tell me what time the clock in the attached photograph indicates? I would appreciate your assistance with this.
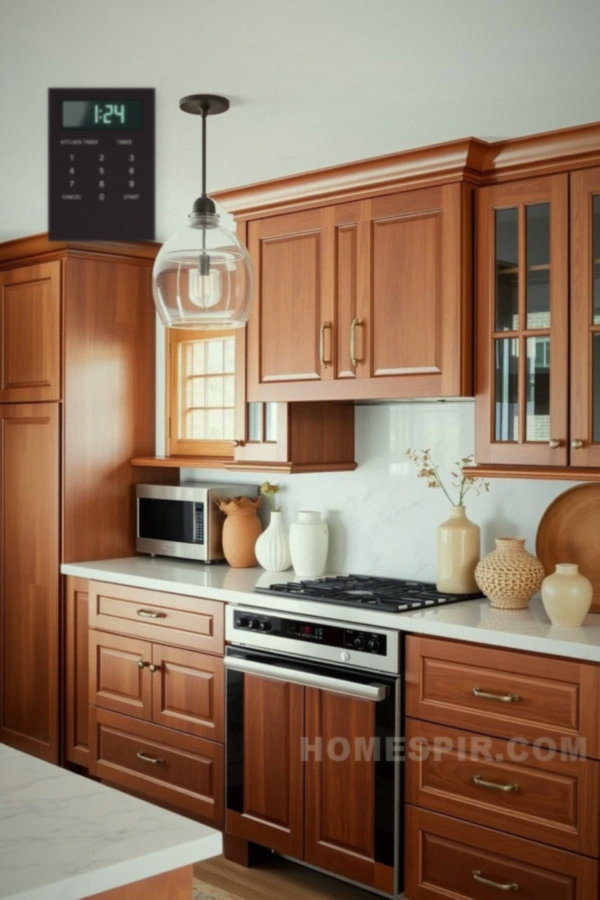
1:24
